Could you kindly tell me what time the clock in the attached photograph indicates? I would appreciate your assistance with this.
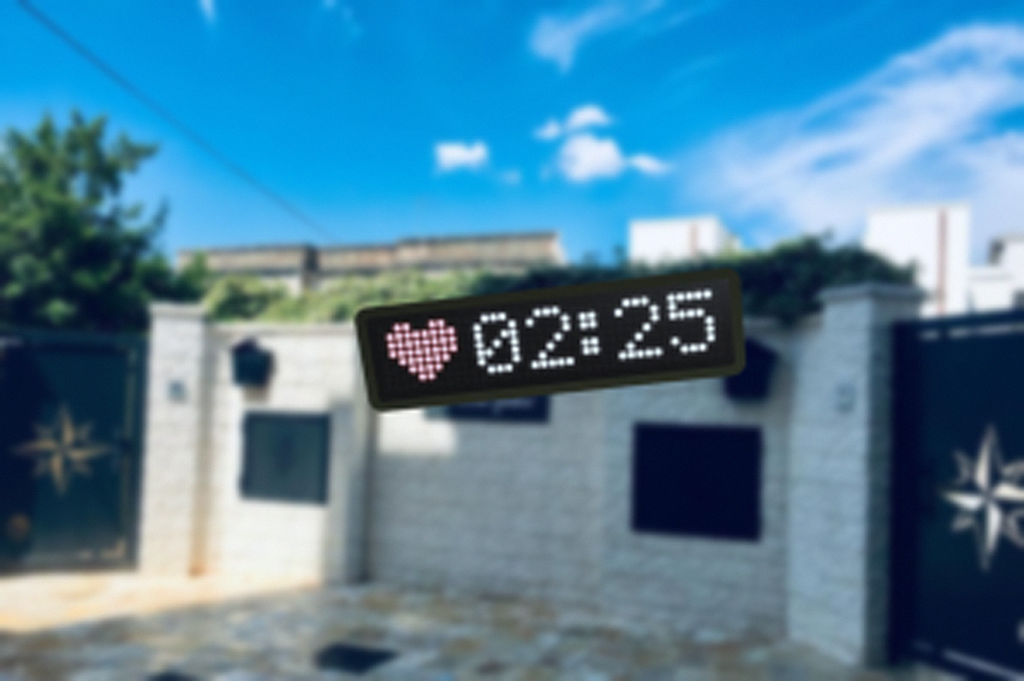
2:25
